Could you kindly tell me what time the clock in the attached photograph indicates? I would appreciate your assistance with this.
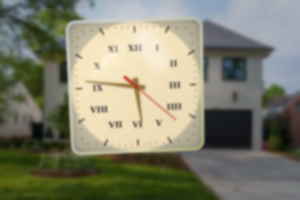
5:46:22
